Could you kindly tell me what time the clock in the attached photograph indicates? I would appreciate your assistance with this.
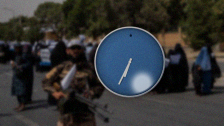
6:34
